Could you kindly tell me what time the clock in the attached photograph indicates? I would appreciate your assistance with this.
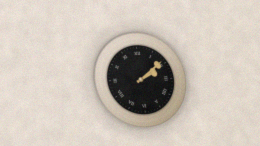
2:09
